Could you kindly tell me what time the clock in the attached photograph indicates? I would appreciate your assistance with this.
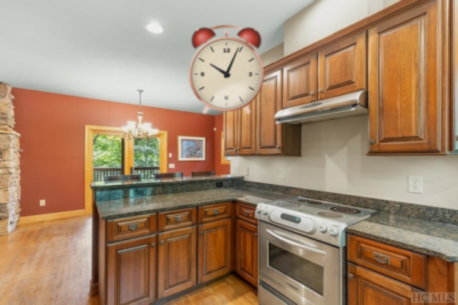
10:04
